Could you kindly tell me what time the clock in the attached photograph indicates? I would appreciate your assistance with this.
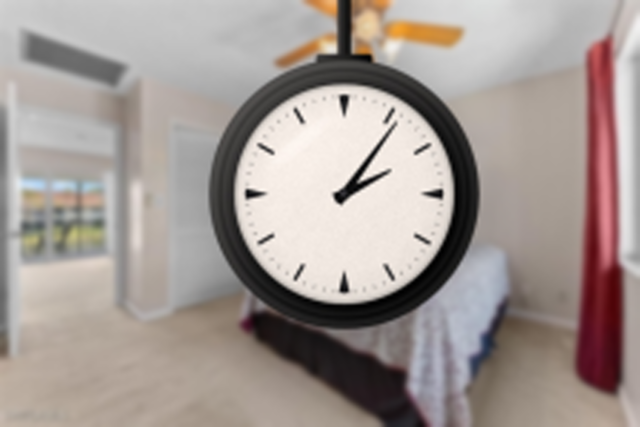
2:06
